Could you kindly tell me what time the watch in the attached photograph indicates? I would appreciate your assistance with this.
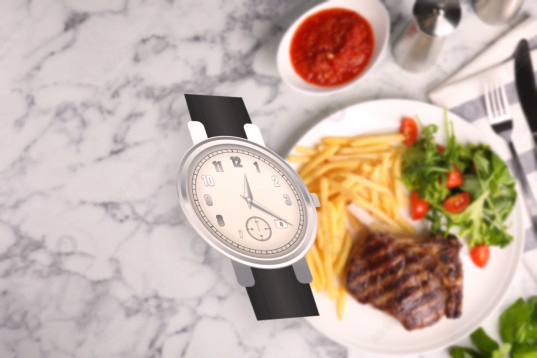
12:21
